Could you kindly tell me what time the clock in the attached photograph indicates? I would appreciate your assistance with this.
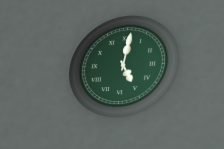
5:01
